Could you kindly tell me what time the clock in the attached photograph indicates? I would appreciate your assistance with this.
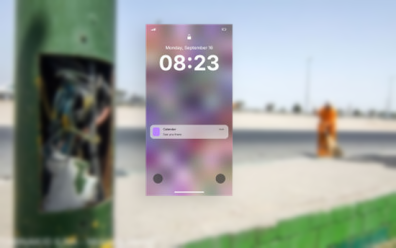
8:23
